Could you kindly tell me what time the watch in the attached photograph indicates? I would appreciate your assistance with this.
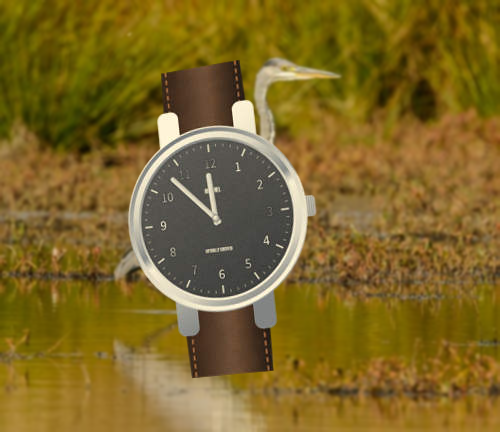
11:53
